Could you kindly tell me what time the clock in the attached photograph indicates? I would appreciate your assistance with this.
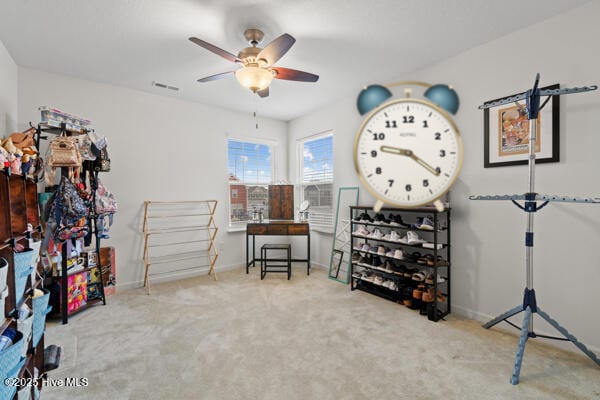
9:21
